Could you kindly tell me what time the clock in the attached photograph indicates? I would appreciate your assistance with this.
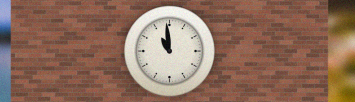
10:59
